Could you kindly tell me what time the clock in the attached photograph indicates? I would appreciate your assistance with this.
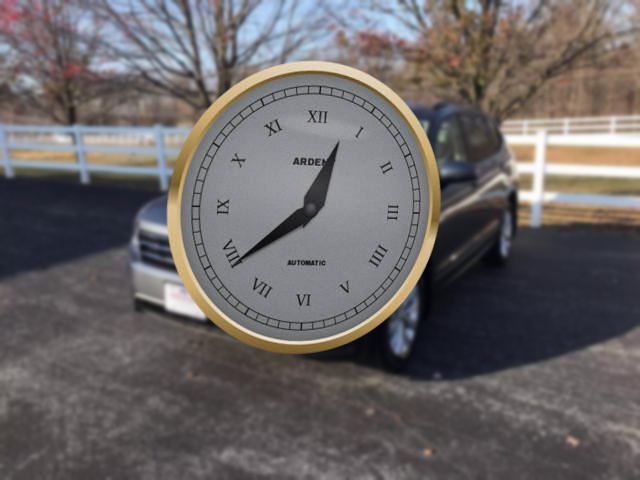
12:39
